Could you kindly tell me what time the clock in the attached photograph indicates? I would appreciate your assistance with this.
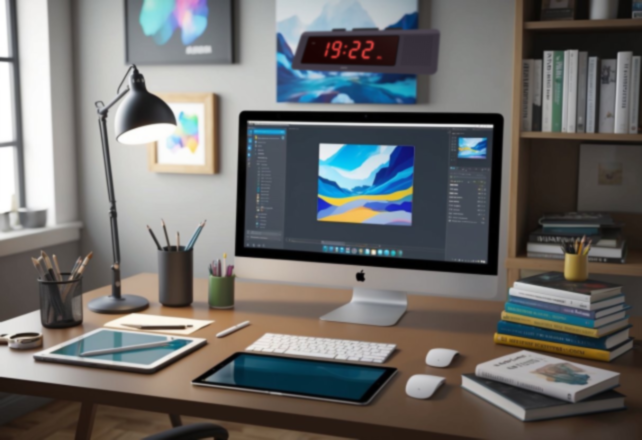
19:22
